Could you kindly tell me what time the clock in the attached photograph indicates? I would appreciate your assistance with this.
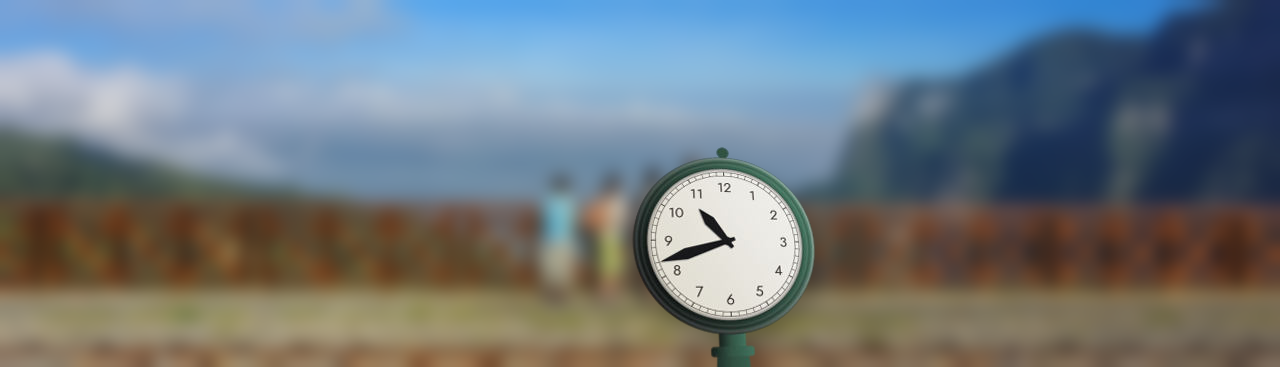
10:42
